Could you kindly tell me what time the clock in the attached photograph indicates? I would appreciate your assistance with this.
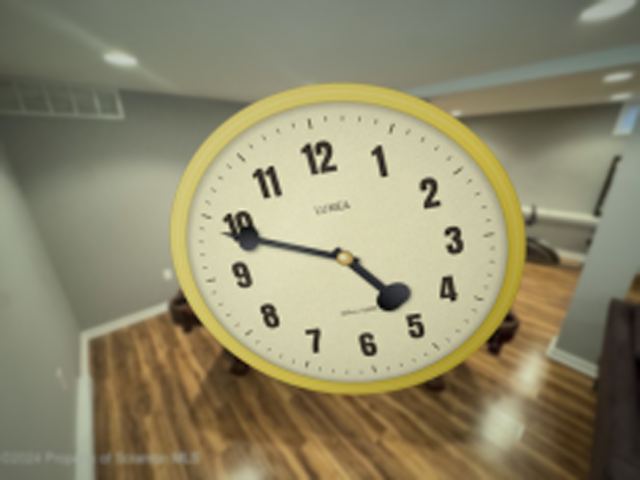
4:49
